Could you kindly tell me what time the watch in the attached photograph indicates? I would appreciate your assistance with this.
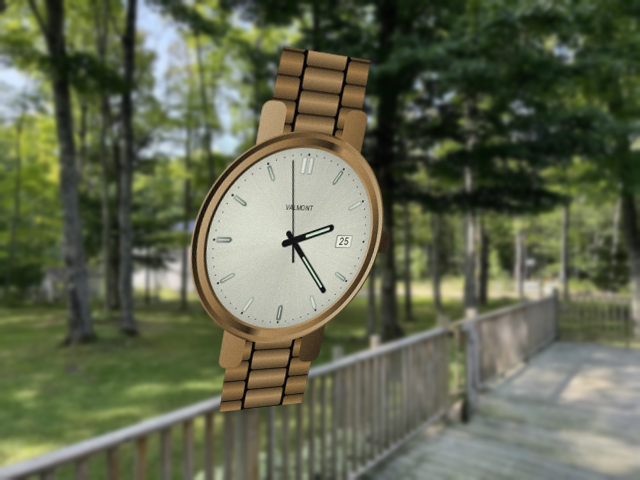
2:22:58
